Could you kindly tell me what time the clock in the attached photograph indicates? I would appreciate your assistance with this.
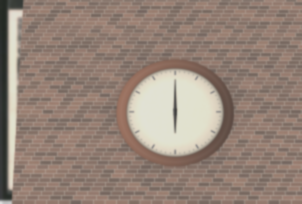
6:00
